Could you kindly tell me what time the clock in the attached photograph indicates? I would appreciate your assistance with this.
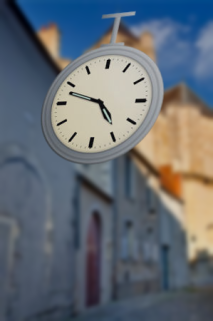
4:48
